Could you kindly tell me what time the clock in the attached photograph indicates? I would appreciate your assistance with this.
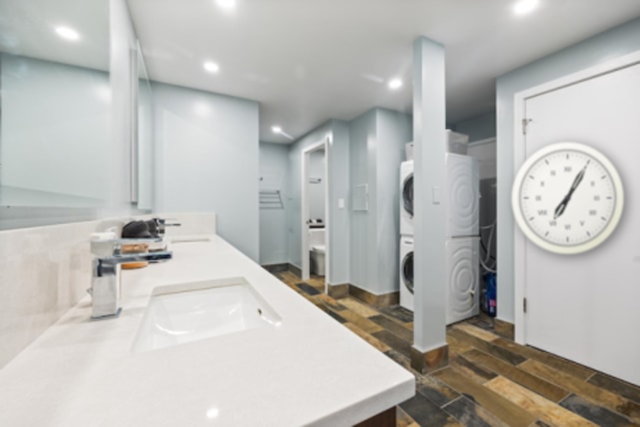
7:05
